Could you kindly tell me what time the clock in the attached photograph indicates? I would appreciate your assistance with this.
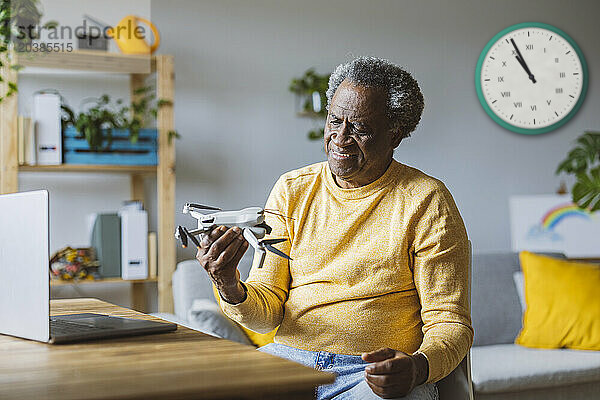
10:56
